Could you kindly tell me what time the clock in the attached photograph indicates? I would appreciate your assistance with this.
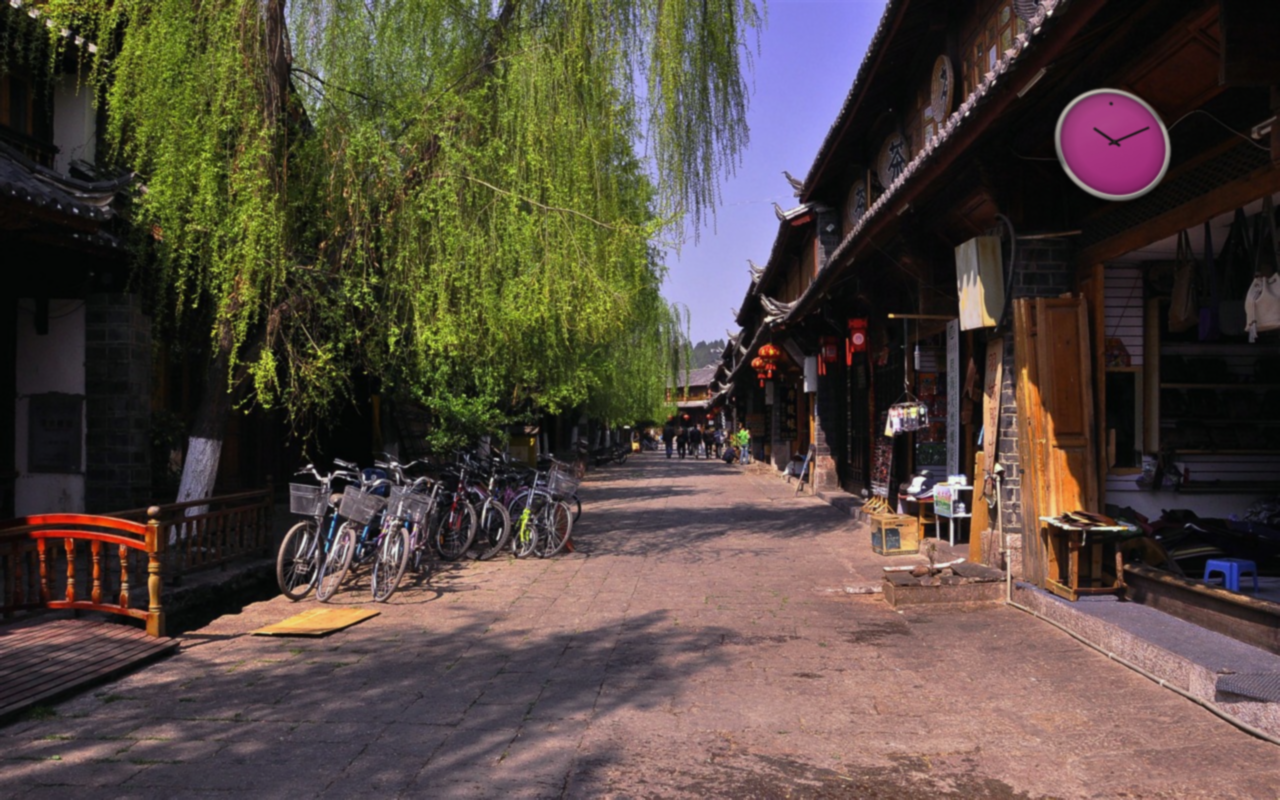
10:11
